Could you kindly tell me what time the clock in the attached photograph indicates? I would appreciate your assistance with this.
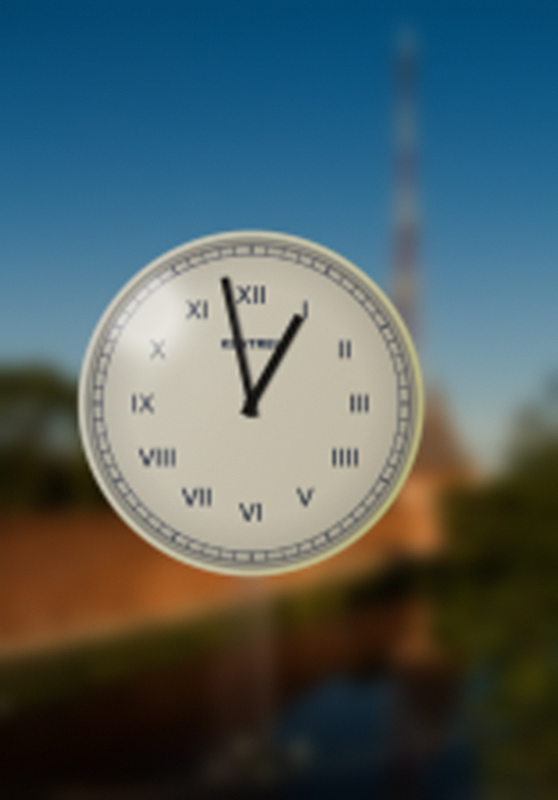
12:58
